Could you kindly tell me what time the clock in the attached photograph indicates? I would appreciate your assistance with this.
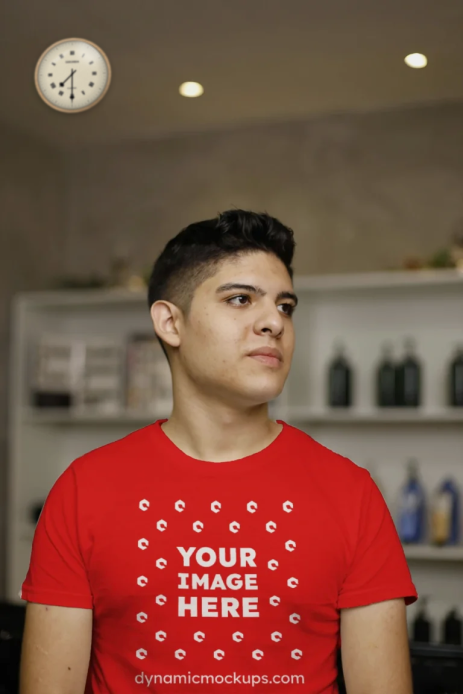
7:30
